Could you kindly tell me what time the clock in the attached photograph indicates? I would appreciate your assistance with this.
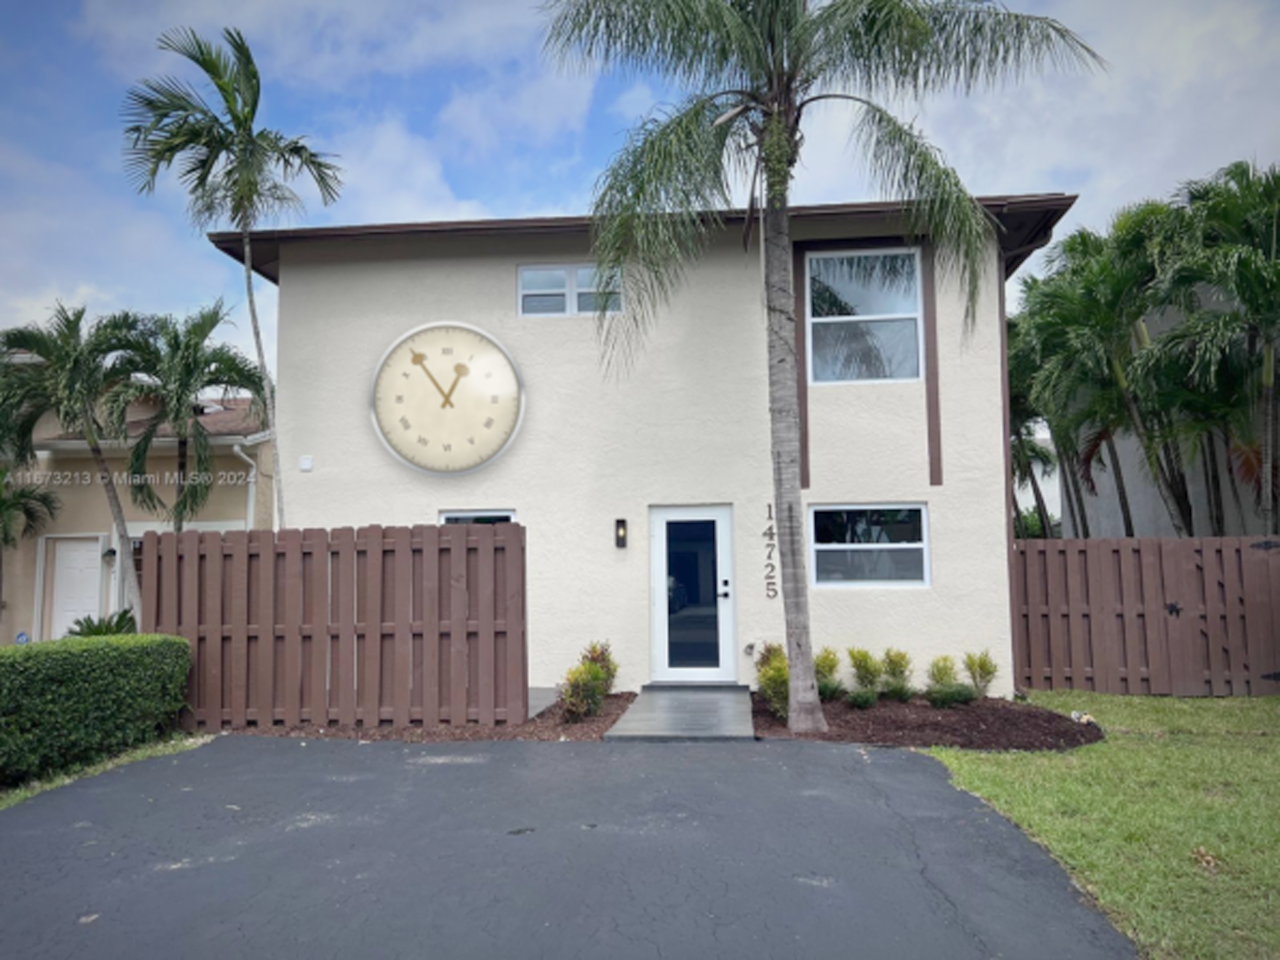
12:54
